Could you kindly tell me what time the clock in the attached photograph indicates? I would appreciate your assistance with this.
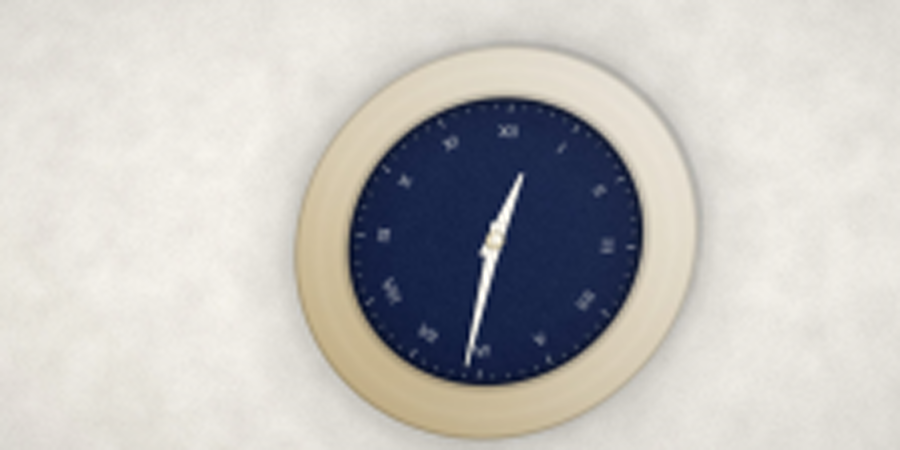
12:31
